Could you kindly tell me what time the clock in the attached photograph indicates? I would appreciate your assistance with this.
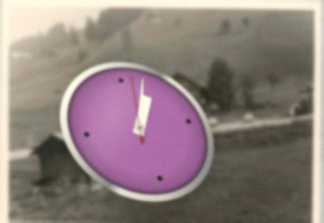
1:04:02
